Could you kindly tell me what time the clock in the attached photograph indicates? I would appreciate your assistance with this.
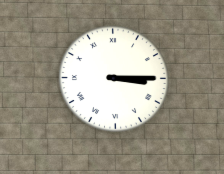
3:15
